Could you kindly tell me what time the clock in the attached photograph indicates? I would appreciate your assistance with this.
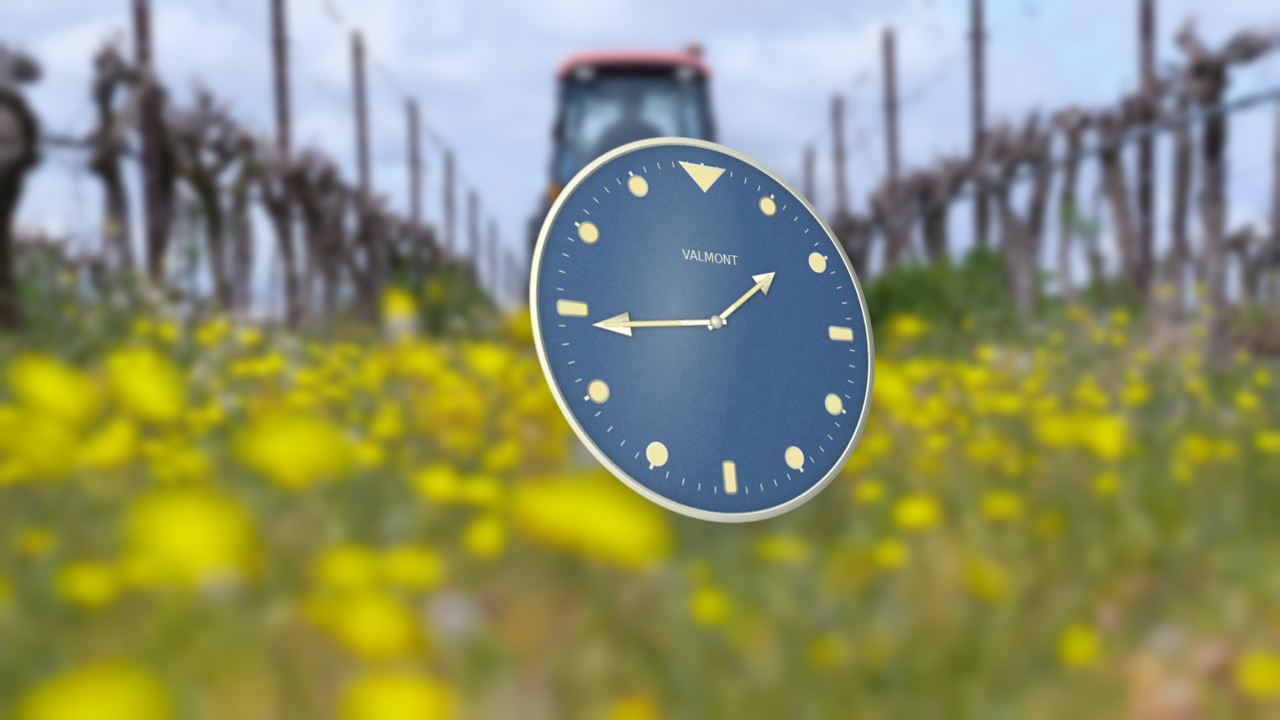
1:44
